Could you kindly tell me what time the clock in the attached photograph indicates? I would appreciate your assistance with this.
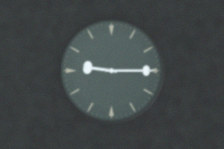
9:15
